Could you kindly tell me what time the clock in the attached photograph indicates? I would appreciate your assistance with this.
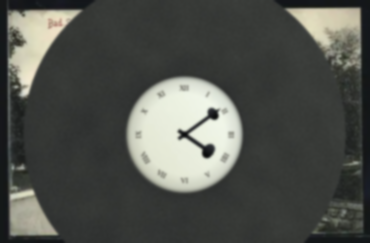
4:09
